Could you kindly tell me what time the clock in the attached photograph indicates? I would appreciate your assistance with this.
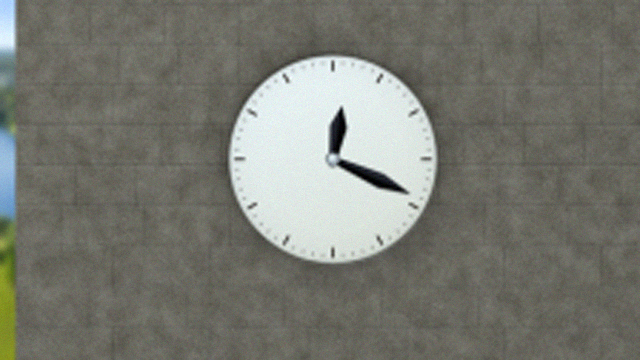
12:19
